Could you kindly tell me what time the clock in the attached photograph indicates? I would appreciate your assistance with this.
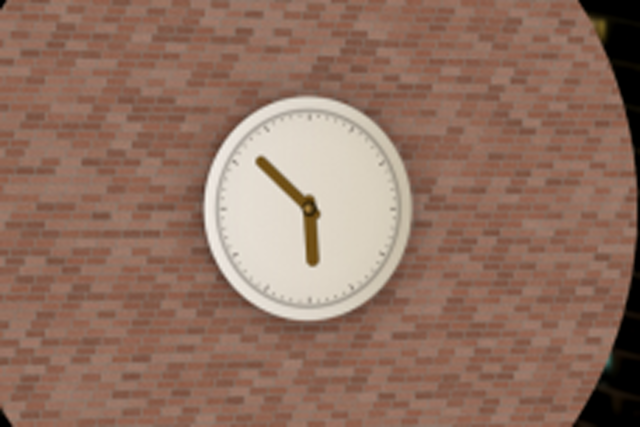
5:52
